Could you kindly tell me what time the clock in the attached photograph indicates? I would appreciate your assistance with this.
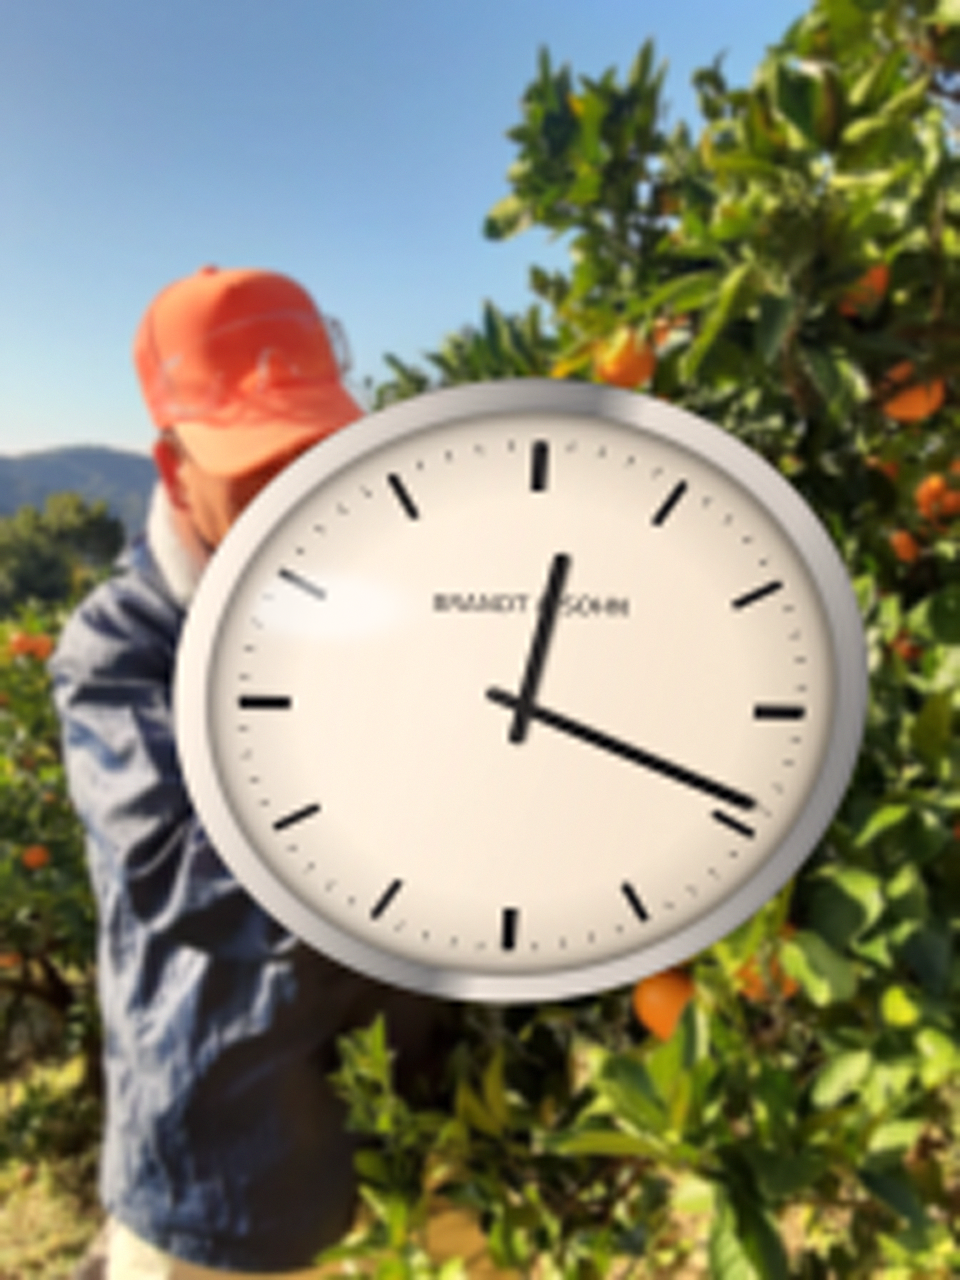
12:19
